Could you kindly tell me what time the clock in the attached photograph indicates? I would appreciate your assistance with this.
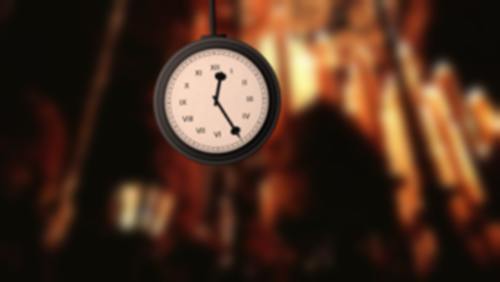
12:25
